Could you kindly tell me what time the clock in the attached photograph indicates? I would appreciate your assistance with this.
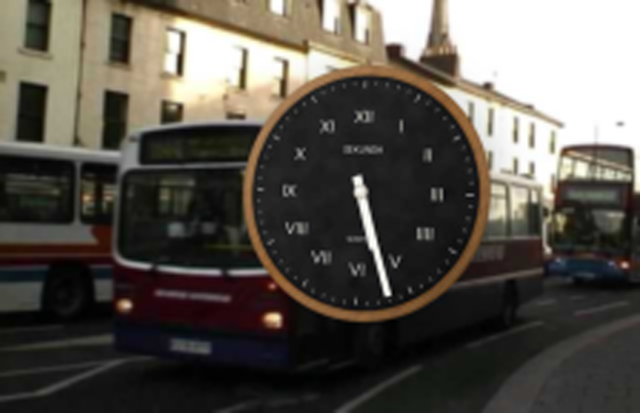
5:27
